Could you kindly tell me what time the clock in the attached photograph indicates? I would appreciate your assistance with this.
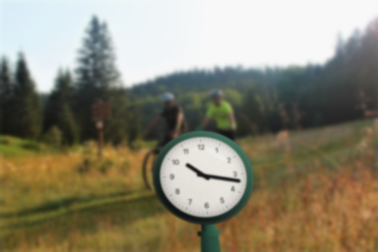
10:17
